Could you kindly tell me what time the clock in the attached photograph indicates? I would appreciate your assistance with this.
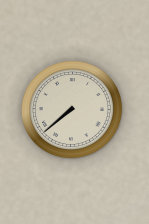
7:38
